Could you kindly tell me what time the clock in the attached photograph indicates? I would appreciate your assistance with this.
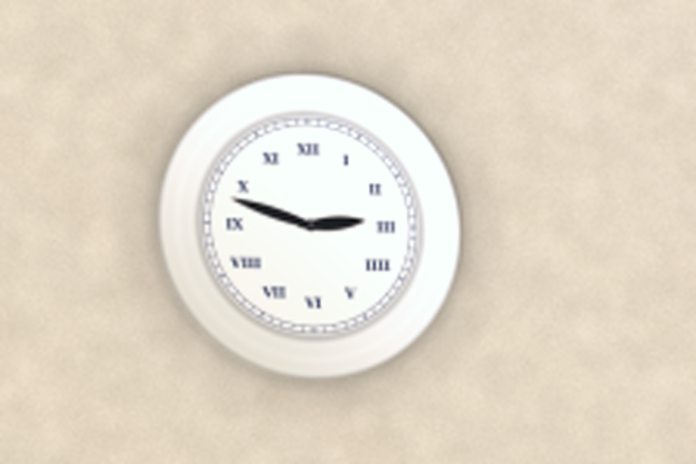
2:48
